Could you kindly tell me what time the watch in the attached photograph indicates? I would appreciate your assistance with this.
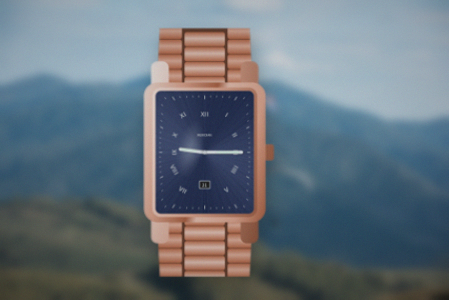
9:15
